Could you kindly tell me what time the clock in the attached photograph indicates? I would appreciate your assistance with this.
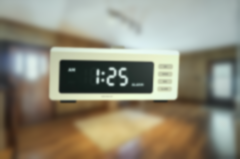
1:25
